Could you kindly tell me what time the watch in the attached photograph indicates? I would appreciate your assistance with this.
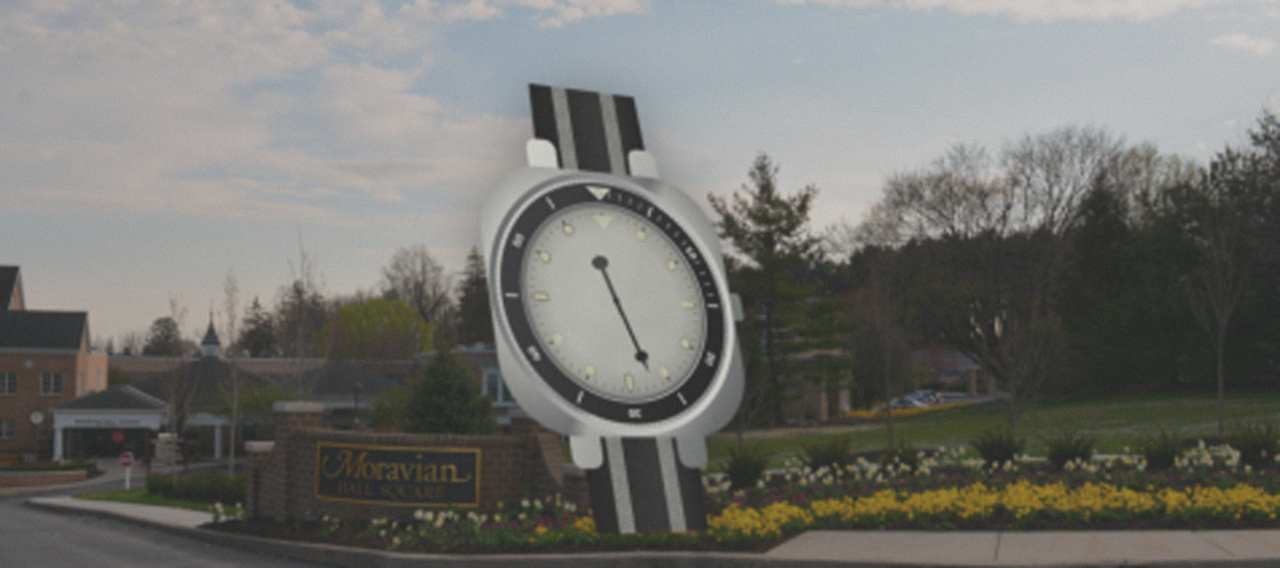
11:27
